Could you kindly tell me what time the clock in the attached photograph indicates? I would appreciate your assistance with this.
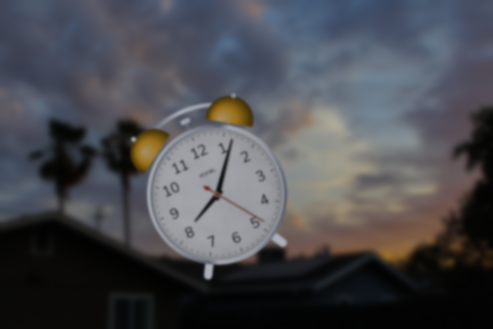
8:06:24
